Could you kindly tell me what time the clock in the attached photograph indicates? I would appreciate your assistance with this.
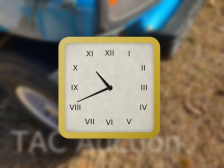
10:41
